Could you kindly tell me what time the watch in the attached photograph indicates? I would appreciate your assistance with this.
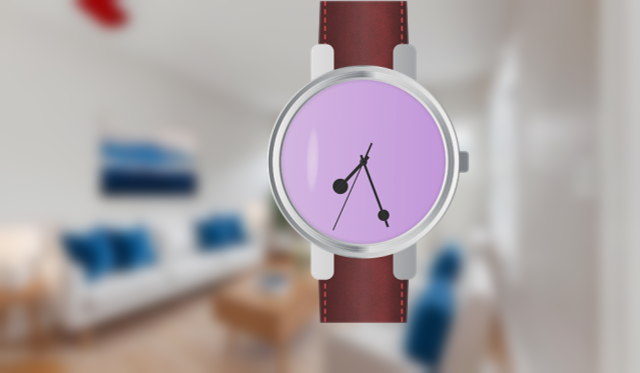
7:26:34
